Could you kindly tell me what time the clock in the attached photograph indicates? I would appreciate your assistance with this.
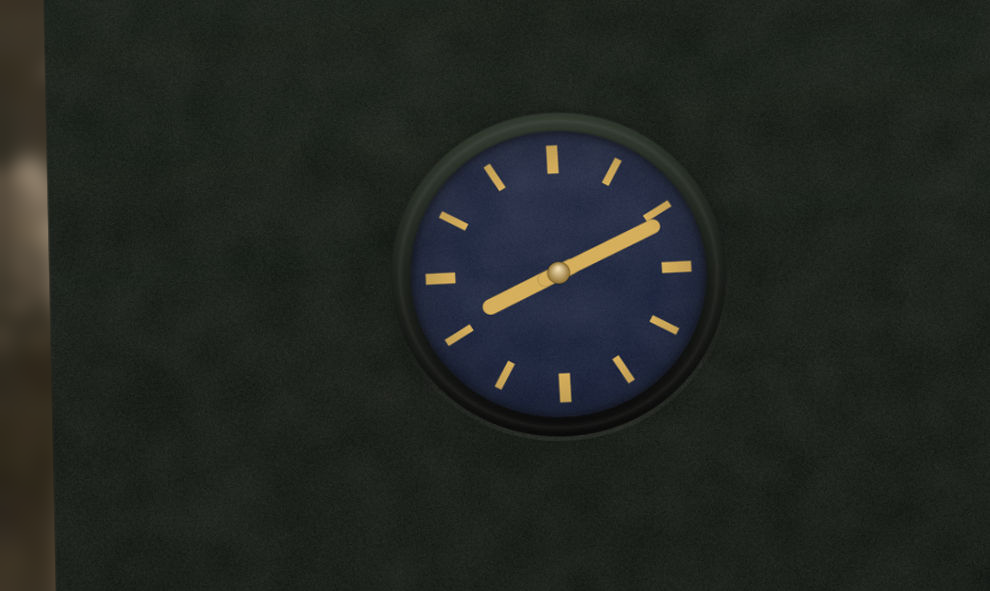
8:11
